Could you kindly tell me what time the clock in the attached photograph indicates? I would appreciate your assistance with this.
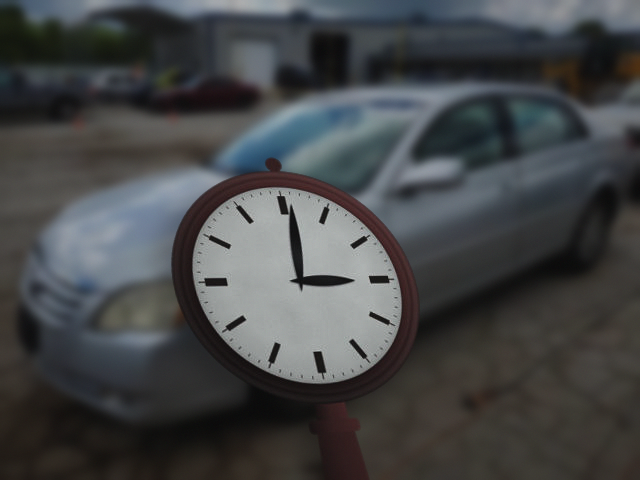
3:01
